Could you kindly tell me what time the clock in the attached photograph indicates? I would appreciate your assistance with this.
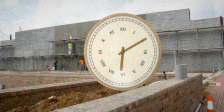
6:10
